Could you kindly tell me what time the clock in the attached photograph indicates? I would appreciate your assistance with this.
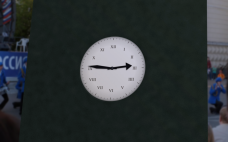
2:46
